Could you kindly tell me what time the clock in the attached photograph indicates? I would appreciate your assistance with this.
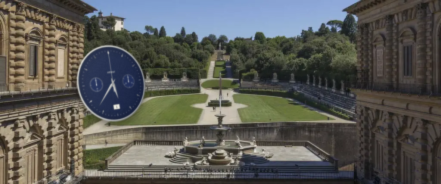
5:37
